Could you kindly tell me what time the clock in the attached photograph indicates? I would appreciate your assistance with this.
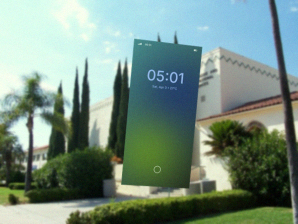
5:01
